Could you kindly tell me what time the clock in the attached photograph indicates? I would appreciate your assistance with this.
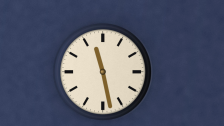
11:28
